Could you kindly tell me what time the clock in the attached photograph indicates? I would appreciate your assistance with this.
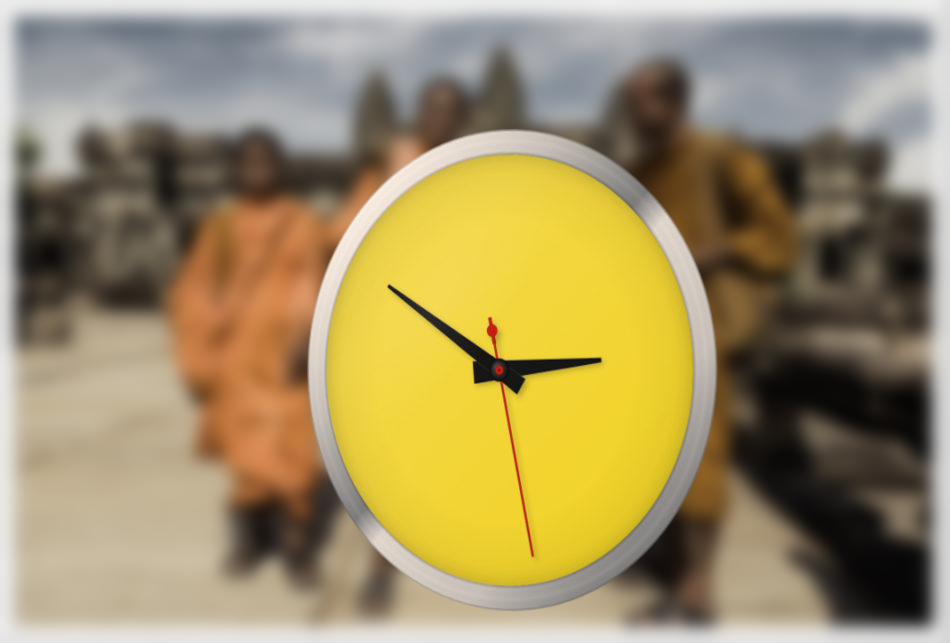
2:50:28
